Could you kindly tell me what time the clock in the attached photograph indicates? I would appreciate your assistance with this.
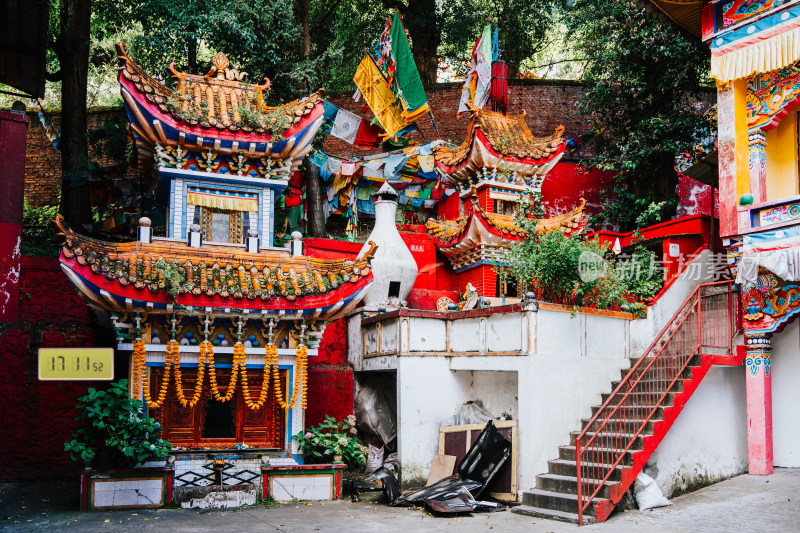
17:11
